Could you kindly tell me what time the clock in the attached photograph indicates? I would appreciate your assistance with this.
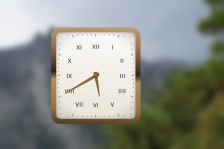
5:40
